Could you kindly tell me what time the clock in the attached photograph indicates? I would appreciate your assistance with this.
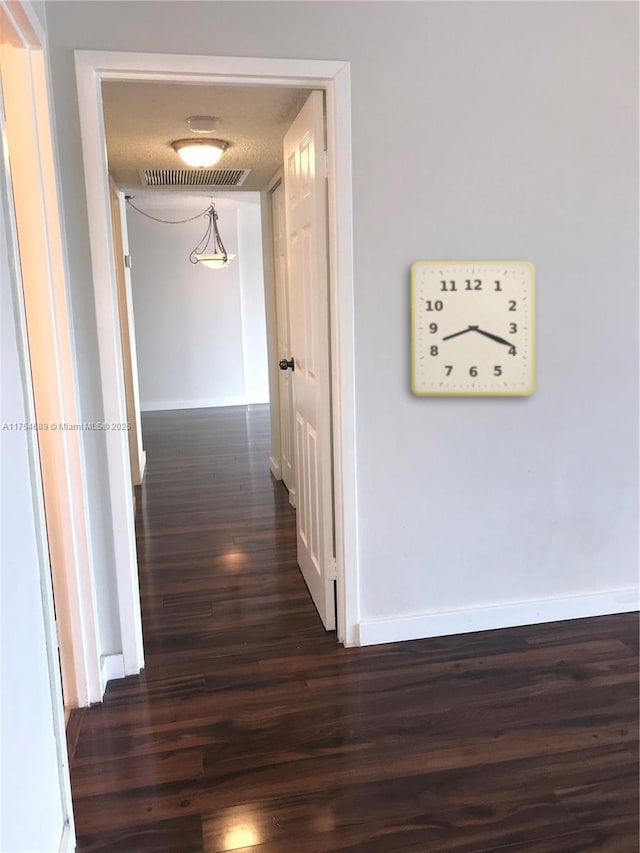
8:19
